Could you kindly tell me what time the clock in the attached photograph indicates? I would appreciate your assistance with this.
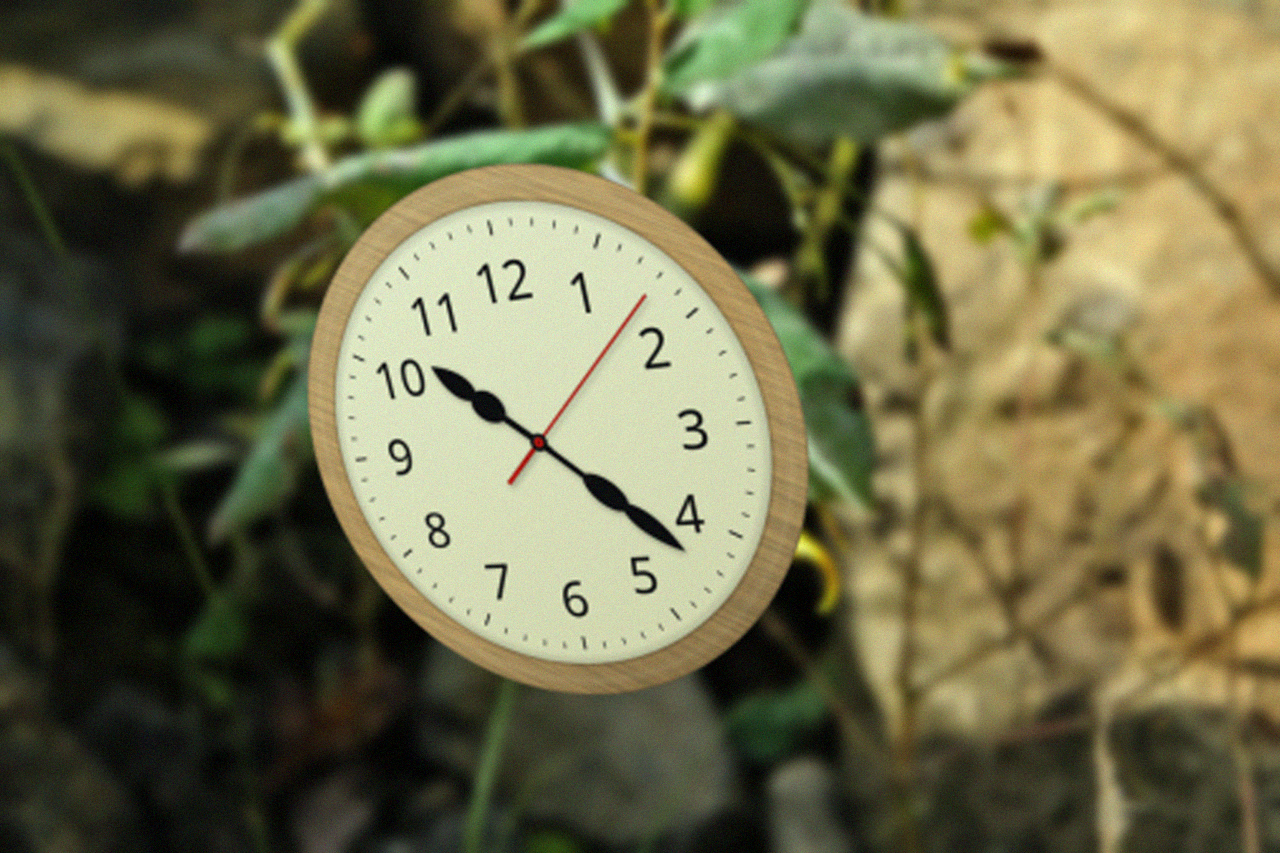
10:22:08
